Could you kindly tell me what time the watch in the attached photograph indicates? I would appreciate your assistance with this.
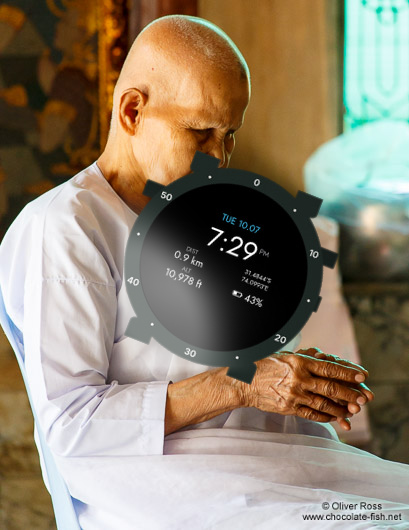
7:29
